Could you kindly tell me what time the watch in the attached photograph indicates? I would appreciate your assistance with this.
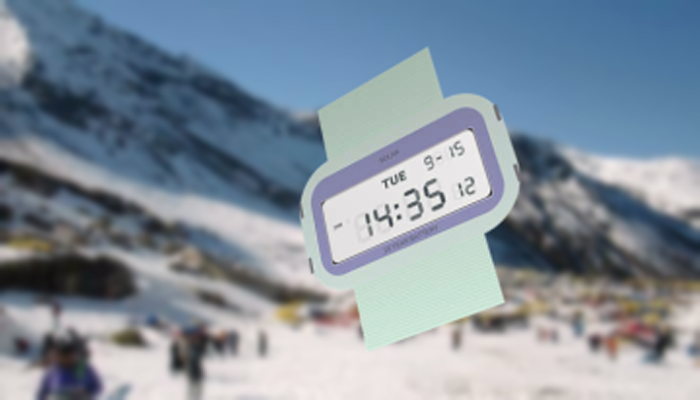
14:35:12
